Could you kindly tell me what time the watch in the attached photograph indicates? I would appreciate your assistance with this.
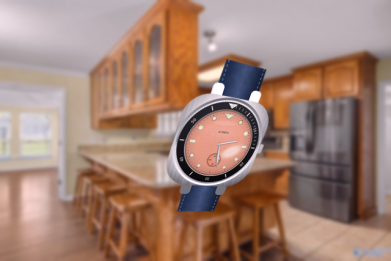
2:28
